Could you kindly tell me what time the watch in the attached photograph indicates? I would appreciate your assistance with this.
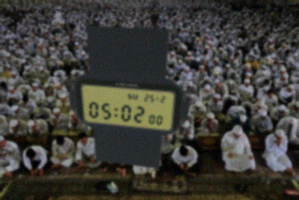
5:02
